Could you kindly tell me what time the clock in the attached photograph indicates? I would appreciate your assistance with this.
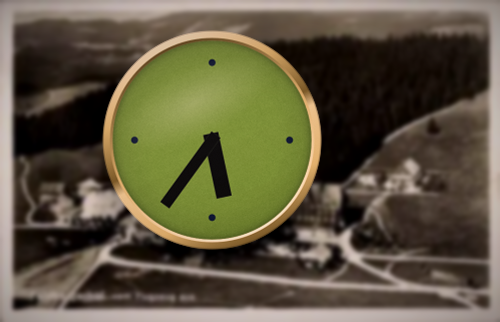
5:36
